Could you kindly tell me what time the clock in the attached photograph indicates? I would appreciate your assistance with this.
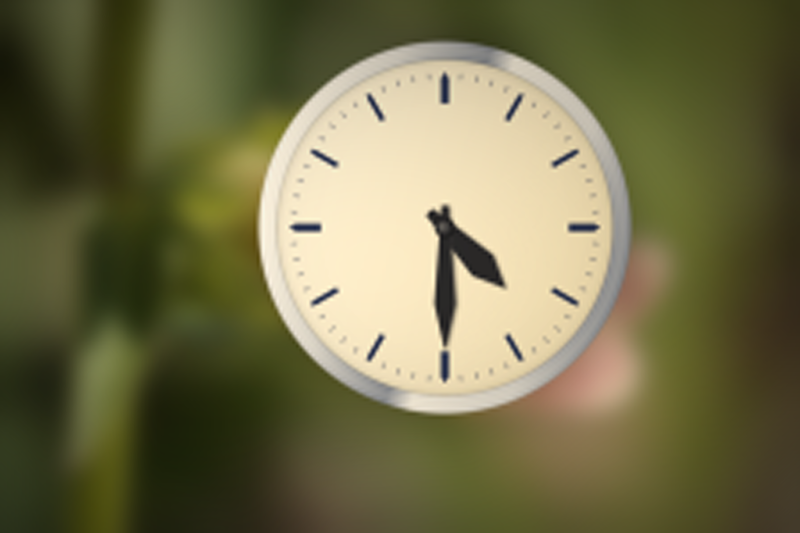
4:30
